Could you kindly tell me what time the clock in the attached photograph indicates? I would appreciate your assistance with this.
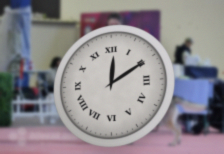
12:10
